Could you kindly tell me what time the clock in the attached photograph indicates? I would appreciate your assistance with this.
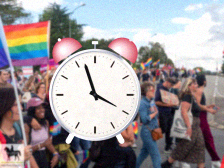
3:57
